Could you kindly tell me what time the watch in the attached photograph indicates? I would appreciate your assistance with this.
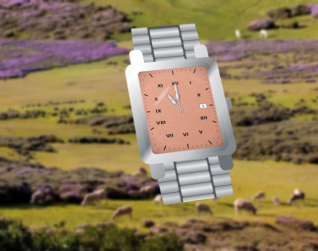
11:00
